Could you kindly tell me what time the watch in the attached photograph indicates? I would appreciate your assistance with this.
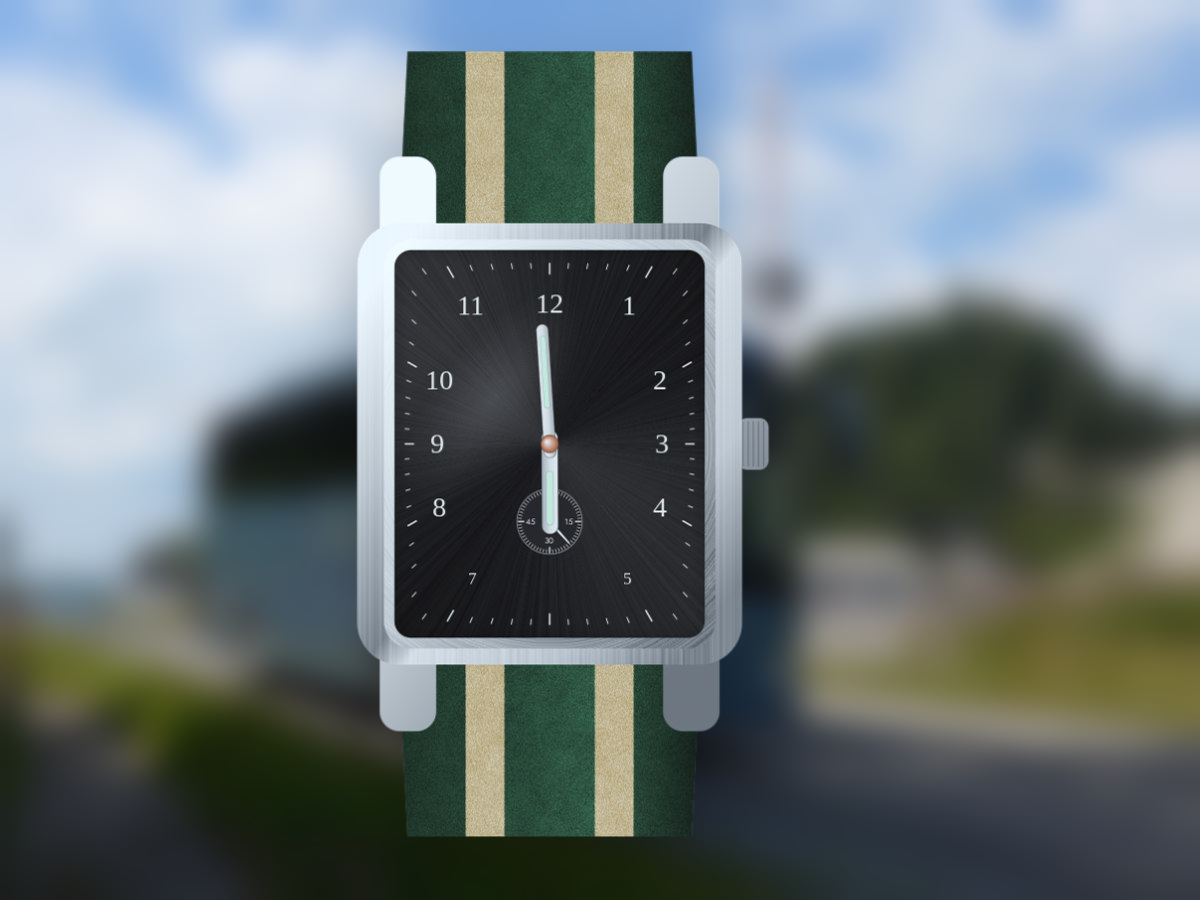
5:59:23
